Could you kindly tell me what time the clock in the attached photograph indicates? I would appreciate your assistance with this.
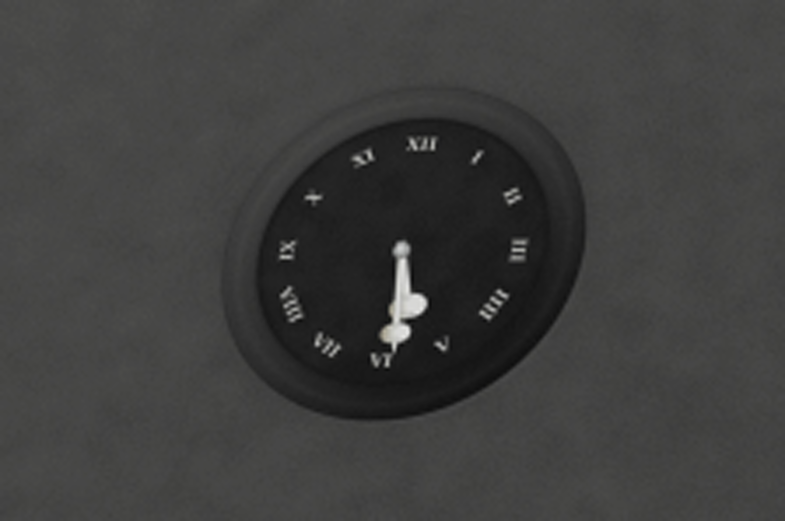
5:29
